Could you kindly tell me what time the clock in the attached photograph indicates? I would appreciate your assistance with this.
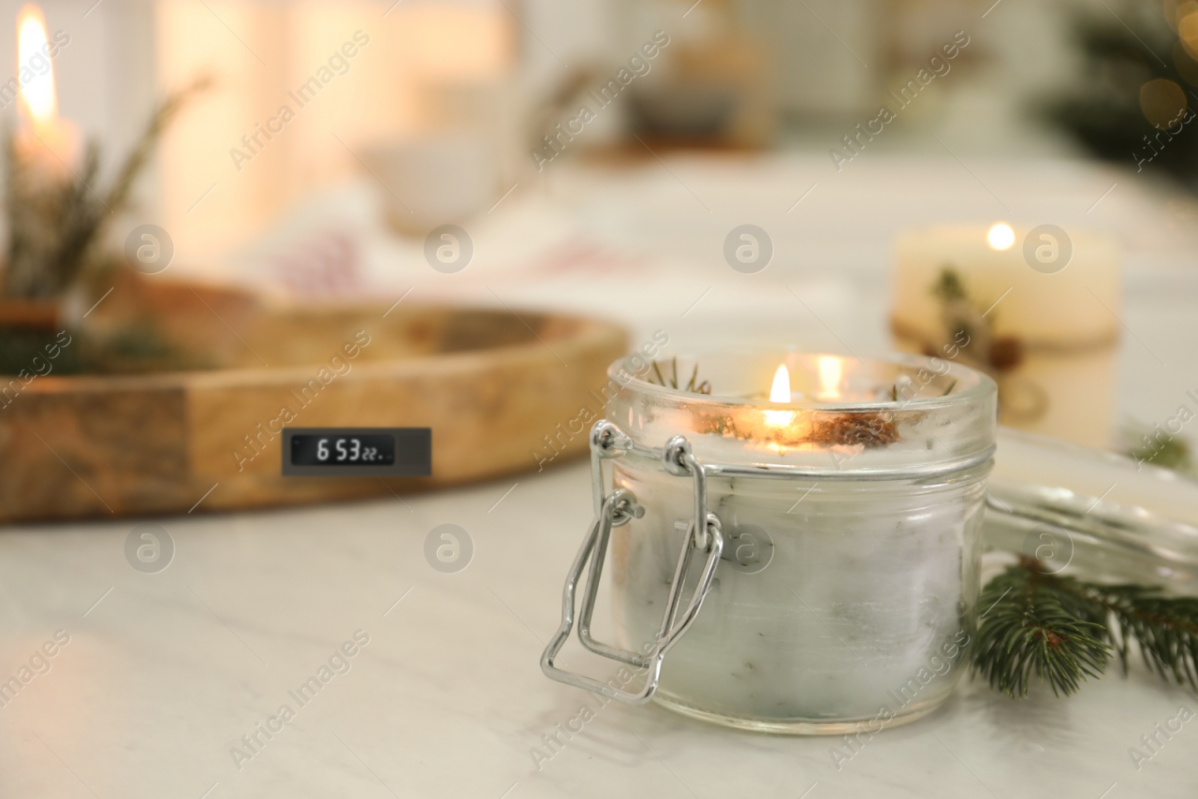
6:53
